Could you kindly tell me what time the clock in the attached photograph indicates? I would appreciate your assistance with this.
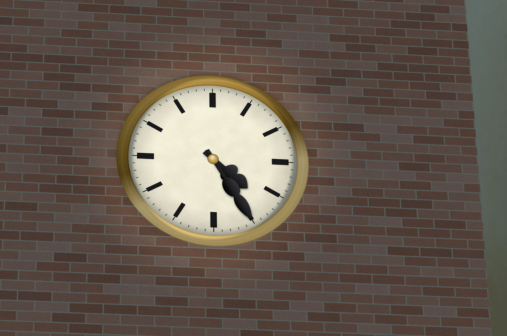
4:25
